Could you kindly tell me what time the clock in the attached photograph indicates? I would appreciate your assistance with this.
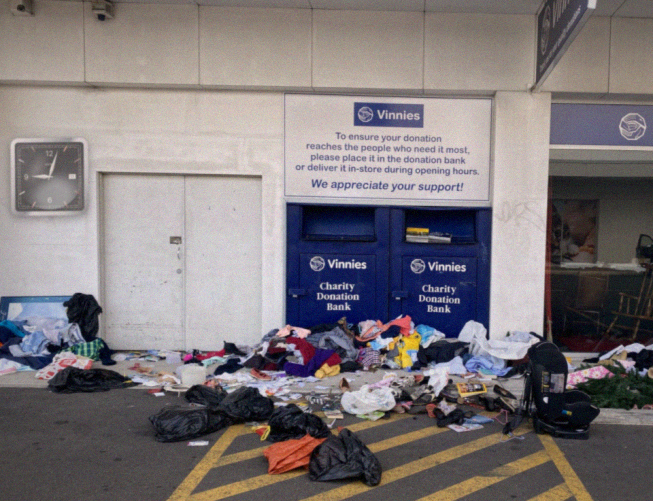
9:03
